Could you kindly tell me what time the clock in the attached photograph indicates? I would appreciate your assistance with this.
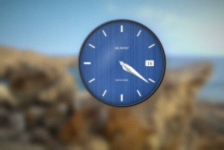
4:21
